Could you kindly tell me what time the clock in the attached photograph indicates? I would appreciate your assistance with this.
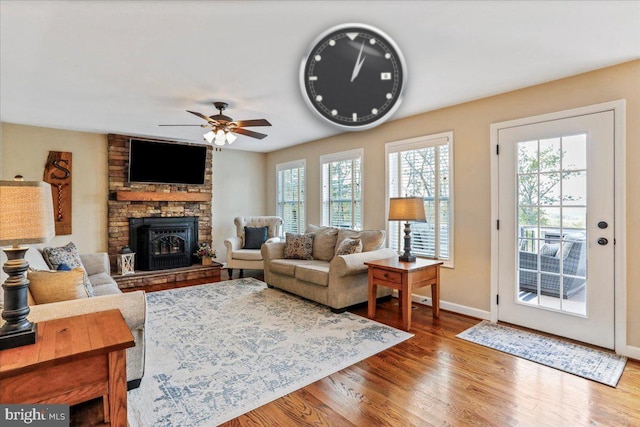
1:03
